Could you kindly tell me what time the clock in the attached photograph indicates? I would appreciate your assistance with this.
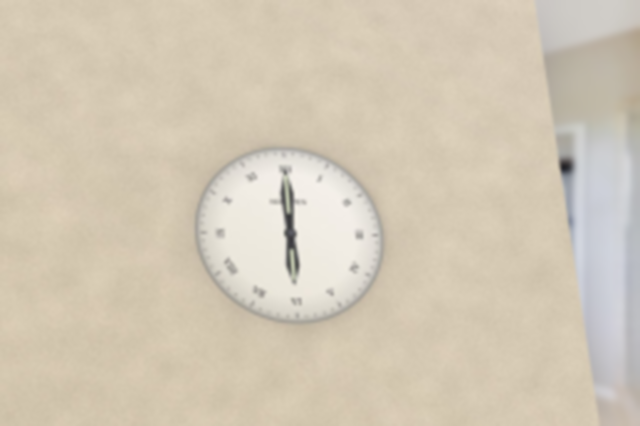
6:00
